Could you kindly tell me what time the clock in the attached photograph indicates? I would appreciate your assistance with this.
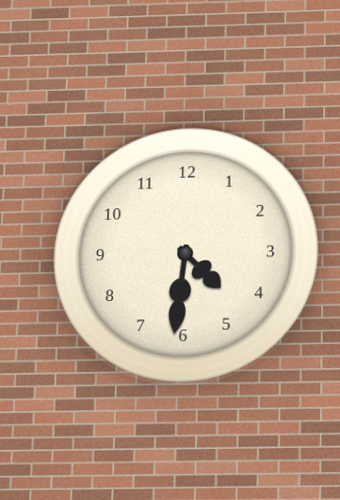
4:31
